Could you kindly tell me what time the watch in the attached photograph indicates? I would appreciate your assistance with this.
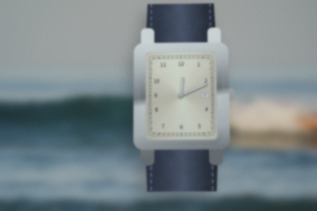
12:11
